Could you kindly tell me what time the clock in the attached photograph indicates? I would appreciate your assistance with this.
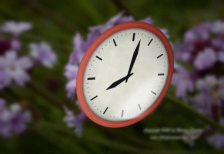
8:02
